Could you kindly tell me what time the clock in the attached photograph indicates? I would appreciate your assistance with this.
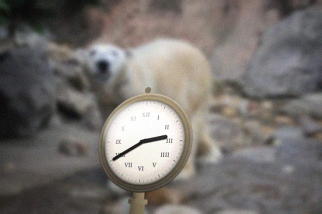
2:40
